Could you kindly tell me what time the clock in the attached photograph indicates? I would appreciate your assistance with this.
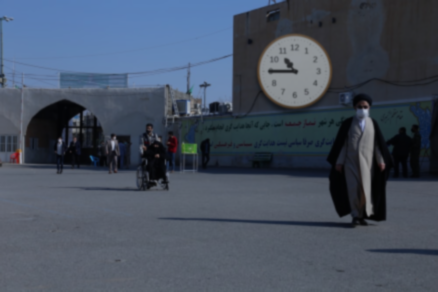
10:45
